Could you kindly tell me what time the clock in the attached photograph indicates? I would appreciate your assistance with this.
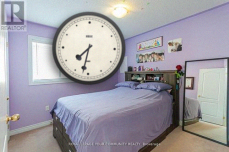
7:32
